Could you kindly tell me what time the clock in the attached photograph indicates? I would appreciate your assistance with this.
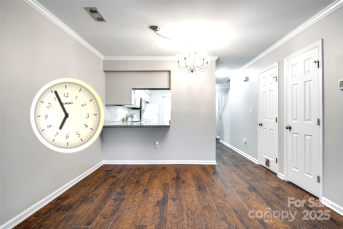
6:56
